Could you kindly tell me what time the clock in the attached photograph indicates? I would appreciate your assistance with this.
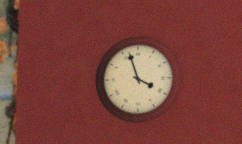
3:57
